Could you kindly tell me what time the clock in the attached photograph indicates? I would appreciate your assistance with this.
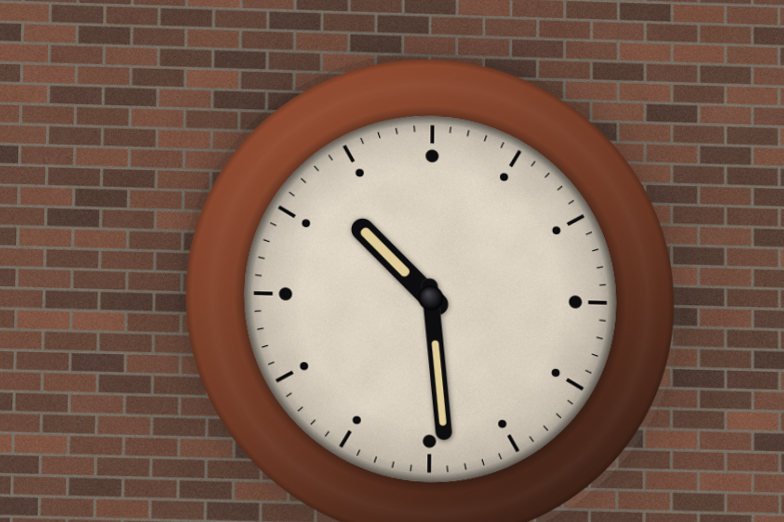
10:29
